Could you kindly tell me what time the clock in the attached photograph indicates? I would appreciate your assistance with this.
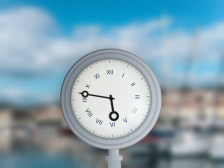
5:47
